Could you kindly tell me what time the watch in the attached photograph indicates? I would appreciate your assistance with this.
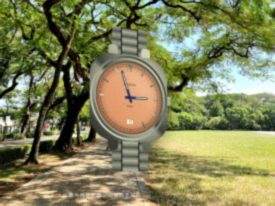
2:57
